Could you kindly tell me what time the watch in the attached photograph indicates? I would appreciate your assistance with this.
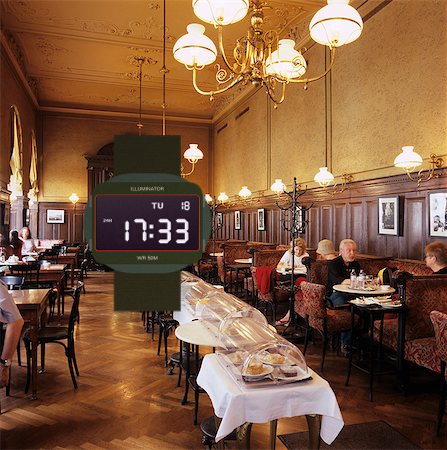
17:33
